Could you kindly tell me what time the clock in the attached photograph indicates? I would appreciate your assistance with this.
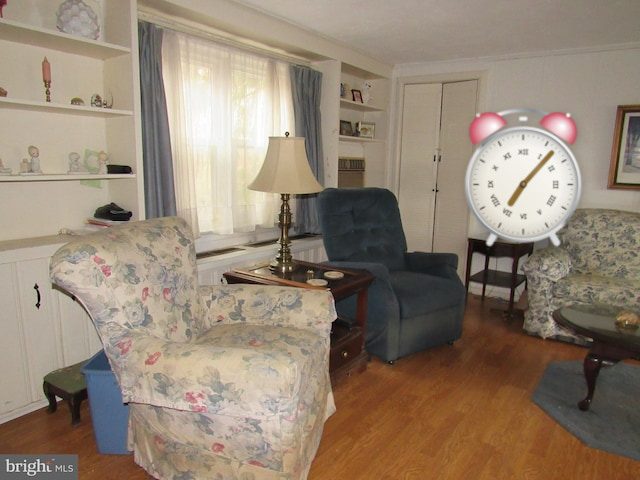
7:07
